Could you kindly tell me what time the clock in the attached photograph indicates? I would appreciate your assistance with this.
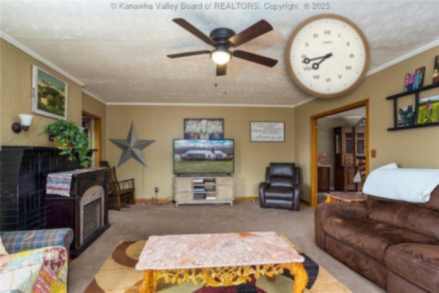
7:43
